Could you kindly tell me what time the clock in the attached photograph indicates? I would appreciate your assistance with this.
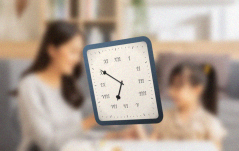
6:51
